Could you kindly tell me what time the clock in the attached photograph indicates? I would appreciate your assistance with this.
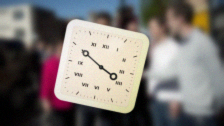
3:50
